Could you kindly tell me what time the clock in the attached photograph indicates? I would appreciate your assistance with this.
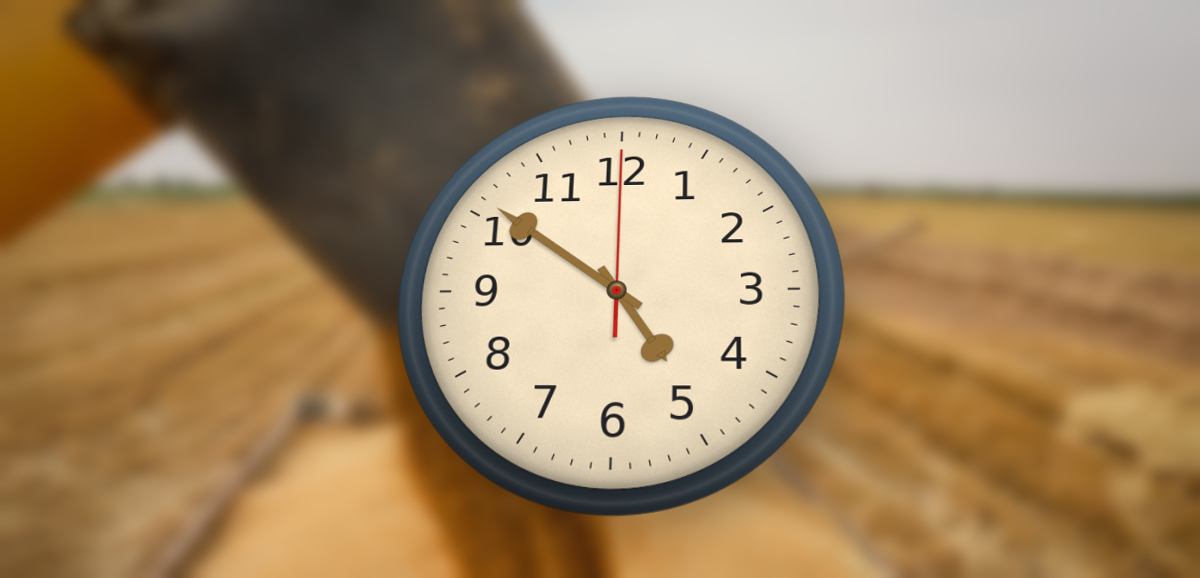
4:51:00
